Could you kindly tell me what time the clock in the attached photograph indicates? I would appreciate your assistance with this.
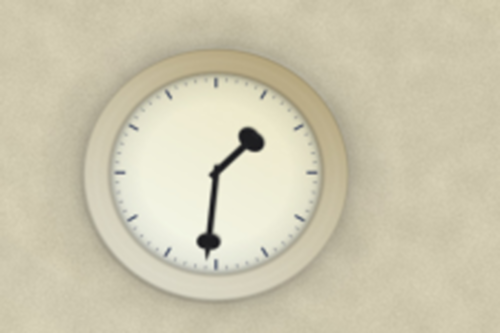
1:31
